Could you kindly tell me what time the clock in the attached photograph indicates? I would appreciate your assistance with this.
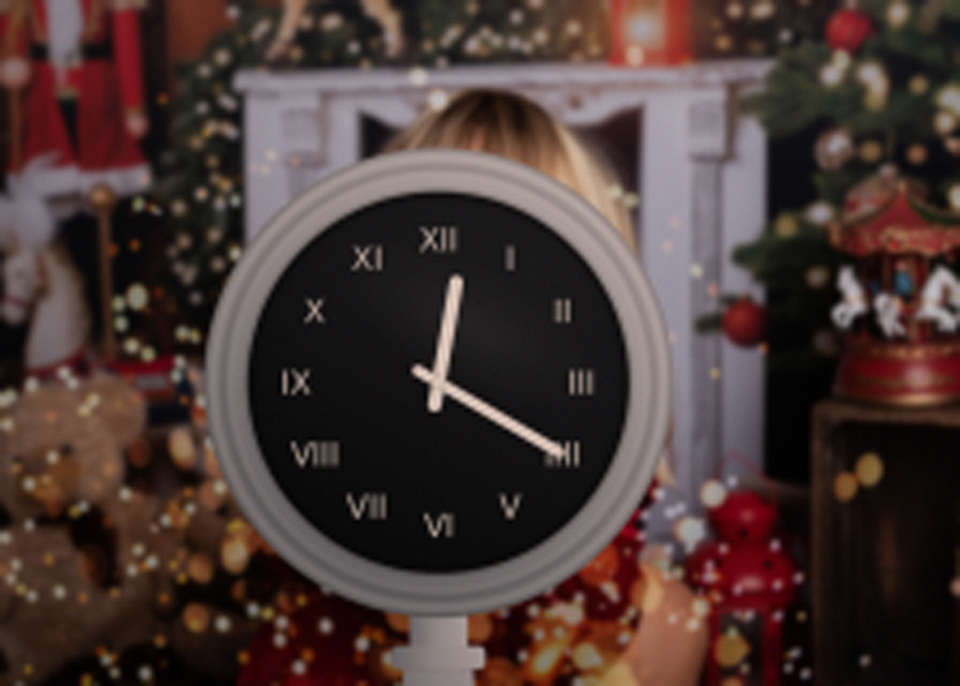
12:20
